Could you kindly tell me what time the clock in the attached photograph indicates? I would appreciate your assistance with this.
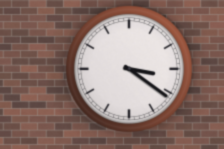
3:21
